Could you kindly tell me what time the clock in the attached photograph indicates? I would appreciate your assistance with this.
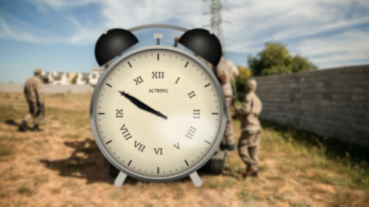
9:50
